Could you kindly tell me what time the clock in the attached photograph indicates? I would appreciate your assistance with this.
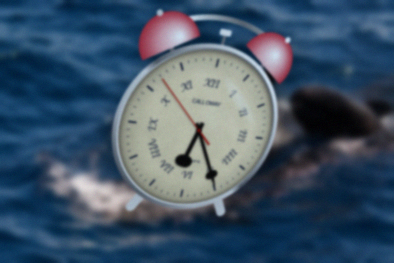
6:24:52
